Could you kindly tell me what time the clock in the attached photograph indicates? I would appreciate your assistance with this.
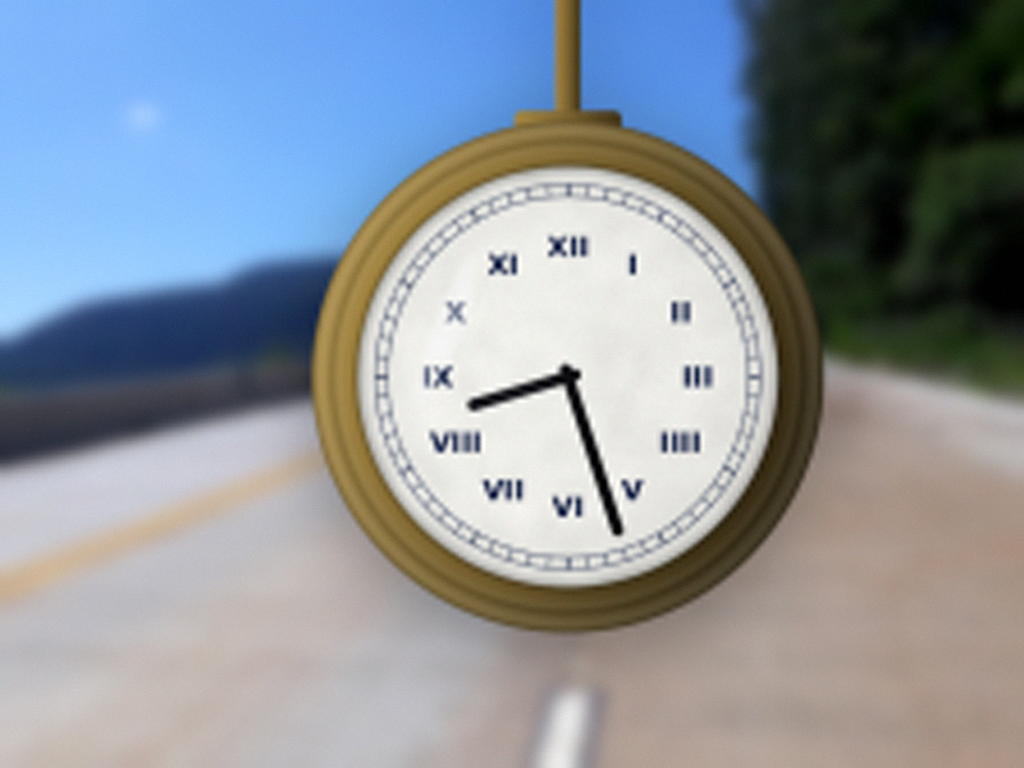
8:27
